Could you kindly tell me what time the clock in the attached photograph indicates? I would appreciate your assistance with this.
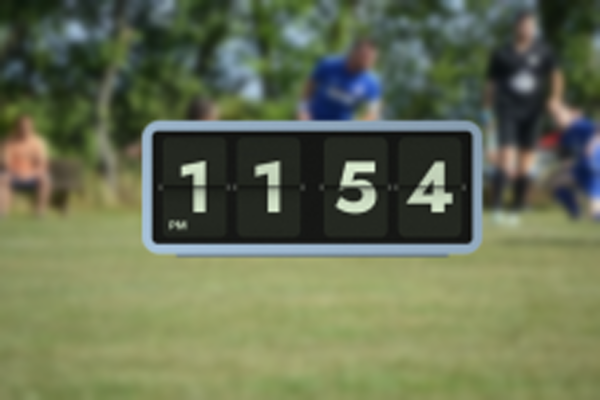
11:54
